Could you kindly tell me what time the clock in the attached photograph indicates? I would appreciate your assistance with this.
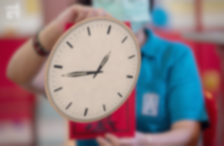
12:43
